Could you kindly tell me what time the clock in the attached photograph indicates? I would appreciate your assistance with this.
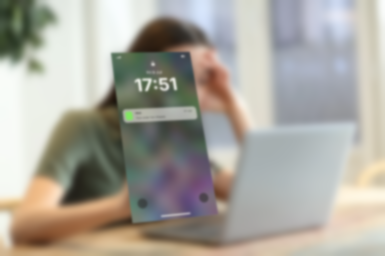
17:51
